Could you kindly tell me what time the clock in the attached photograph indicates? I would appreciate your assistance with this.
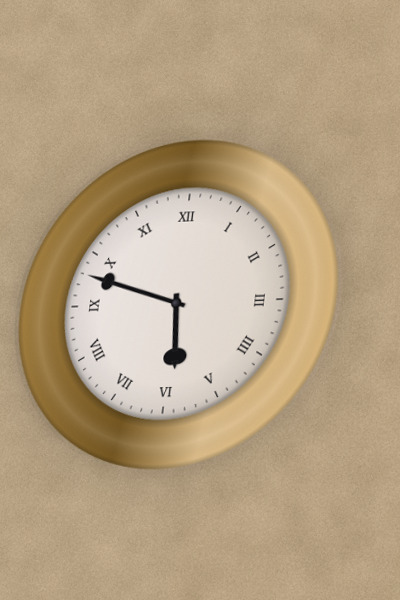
5:48
